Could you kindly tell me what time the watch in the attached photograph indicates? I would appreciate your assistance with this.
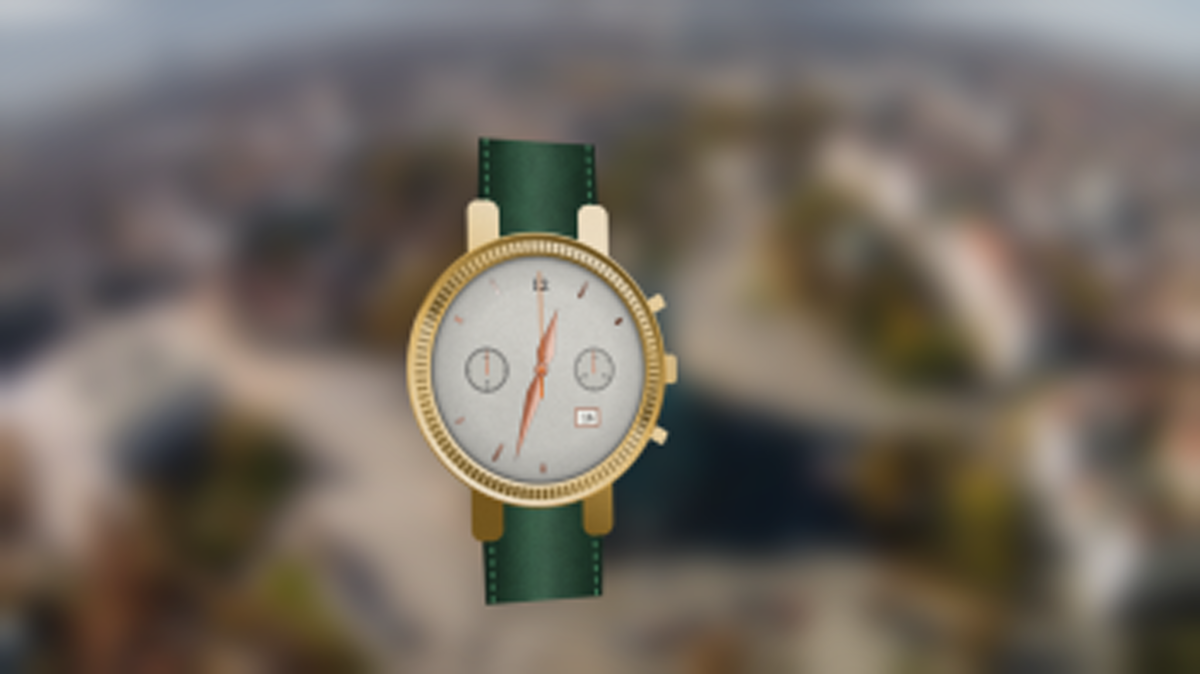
12:33
